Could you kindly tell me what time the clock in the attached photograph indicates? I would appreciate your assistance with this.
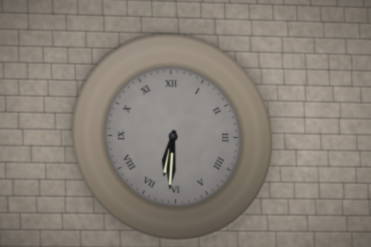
6:31
